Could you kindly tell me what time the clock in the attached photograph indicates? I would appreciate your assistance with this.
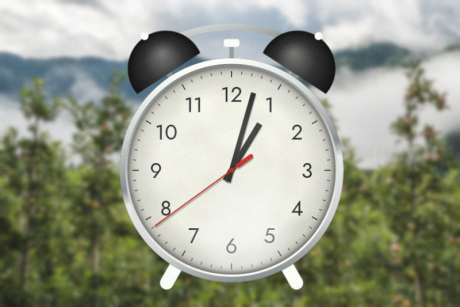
1:02:39
